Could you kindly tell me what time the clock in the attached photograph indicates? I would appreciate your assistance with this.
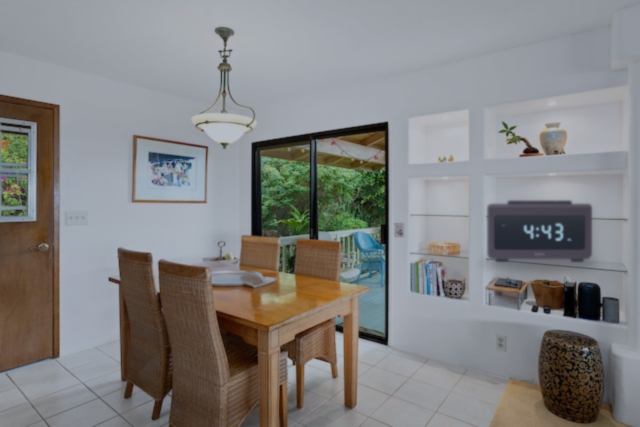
4:43
